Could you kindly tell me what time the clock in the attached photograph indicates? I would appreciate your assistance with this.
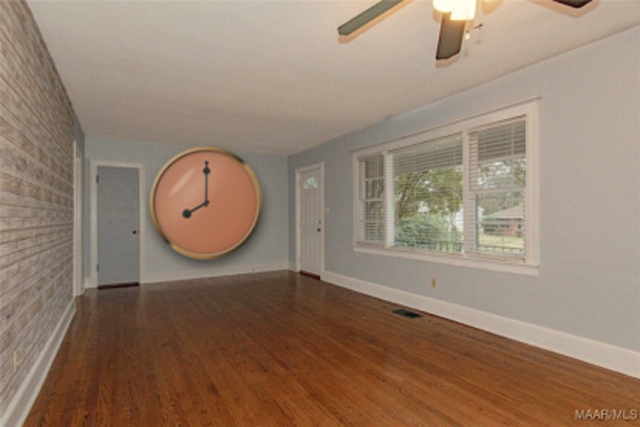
8:00
